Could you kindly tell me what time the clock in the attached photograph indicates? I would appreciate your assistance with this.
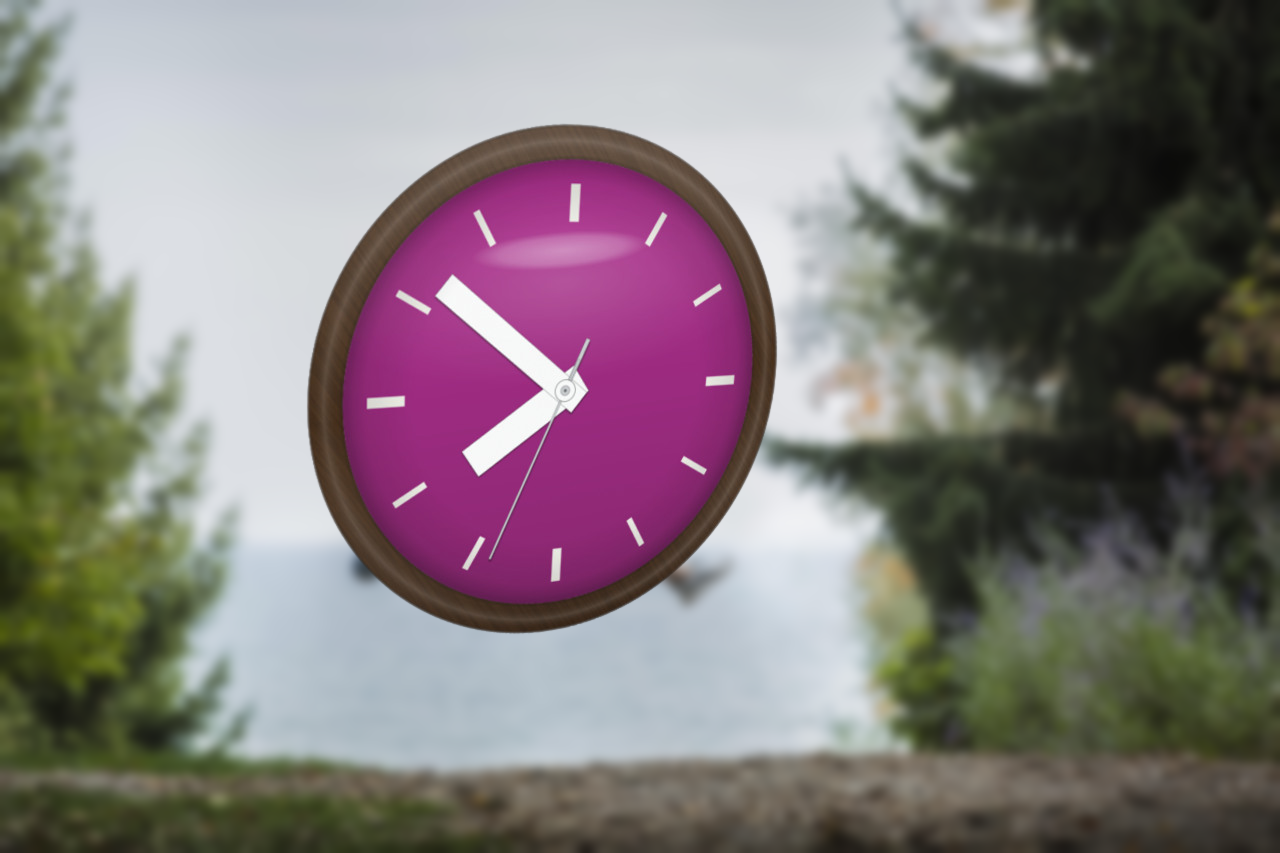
7:51:34
